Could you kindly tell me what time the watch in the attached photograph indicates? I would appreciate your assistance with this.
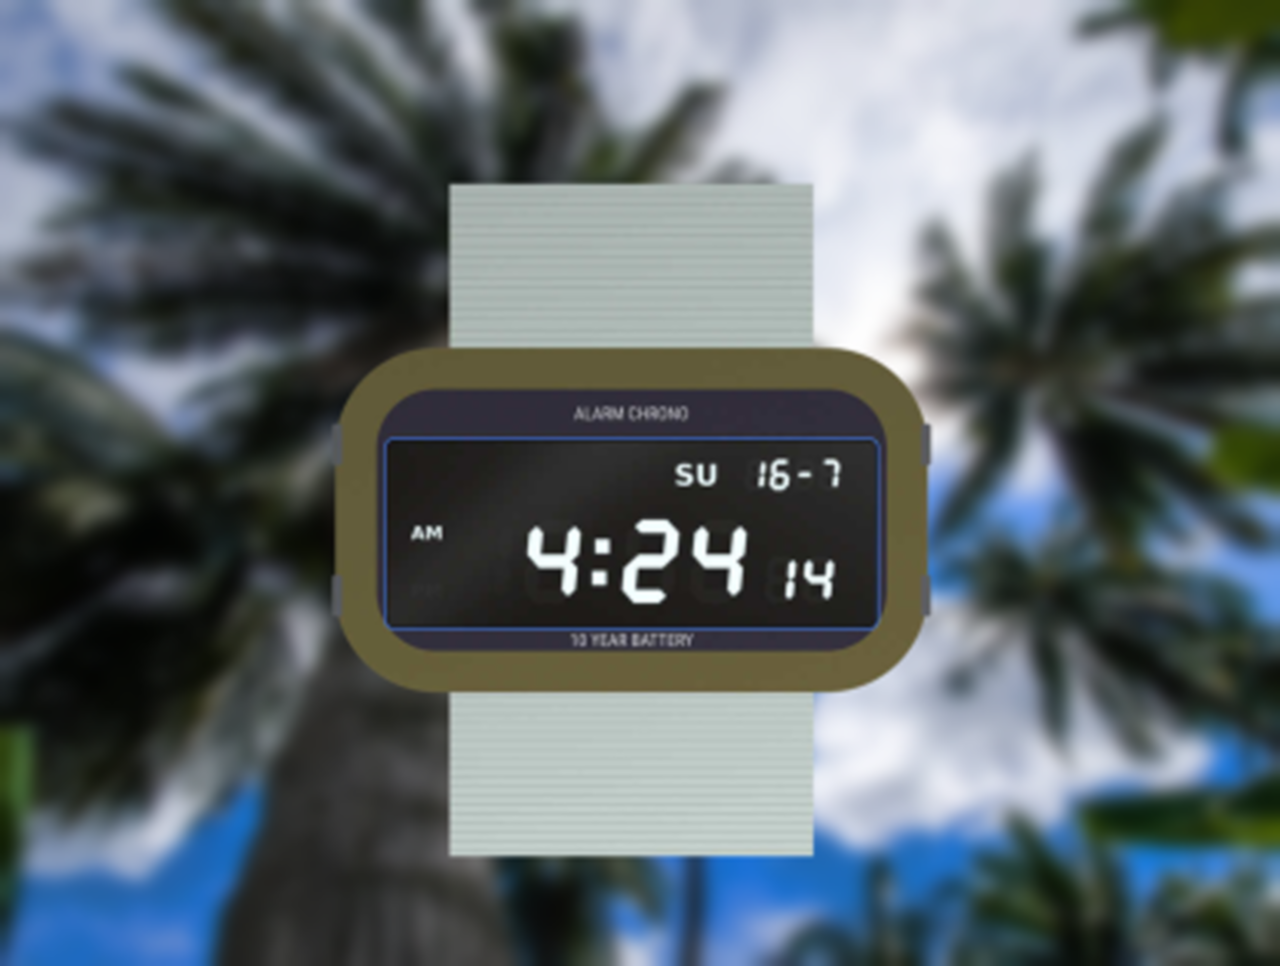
4:24:14
